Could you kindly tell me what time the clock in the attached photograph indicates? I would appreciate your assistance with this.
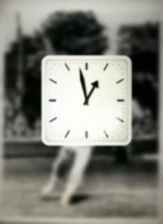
12:58
